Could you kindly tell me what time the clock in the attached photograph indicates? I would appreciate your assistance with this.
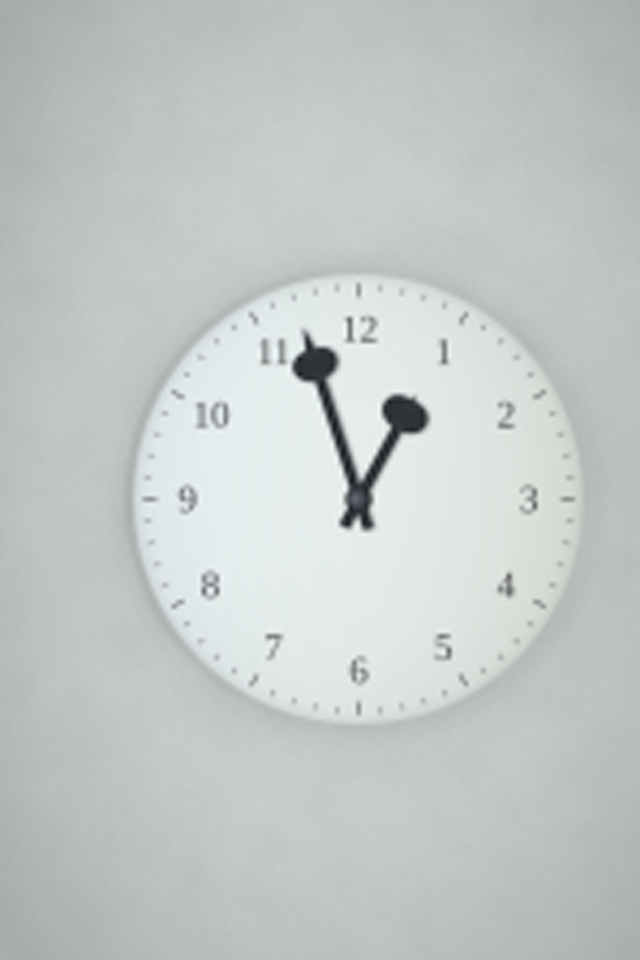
12:57
